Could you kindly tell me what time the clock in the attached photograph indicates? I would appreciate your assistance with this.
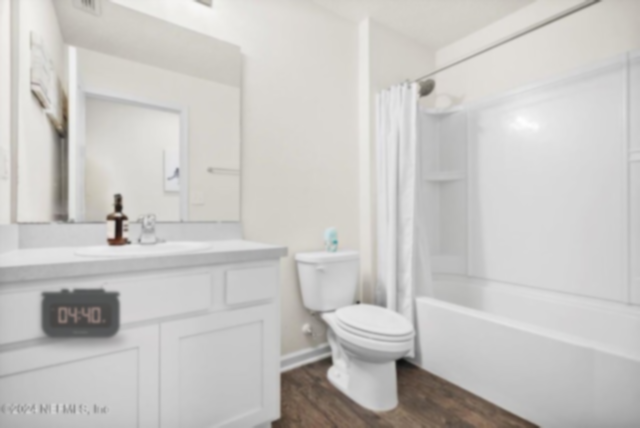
4:40
